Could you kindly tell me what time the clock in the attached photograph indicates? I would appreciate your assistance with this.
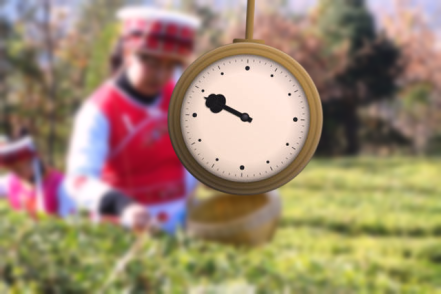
9:49
